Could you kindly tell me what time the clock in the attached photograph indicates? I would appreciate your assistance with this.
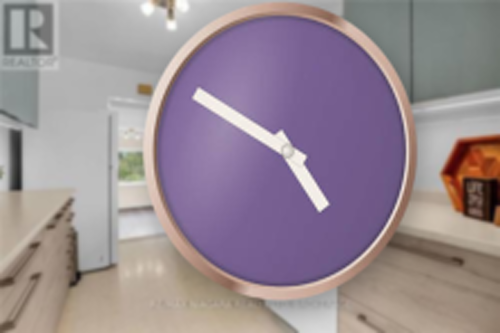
4:50
